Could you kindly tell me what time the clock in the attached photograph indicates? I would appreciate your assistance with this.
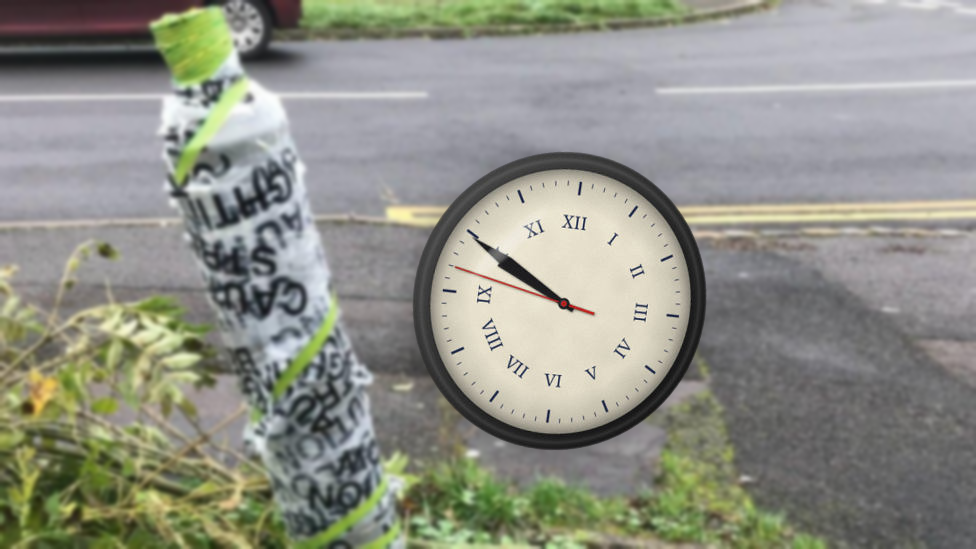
9:49:47
